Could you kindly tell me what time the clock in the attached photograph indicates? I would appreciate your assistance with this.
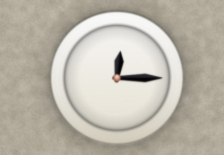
12:15
